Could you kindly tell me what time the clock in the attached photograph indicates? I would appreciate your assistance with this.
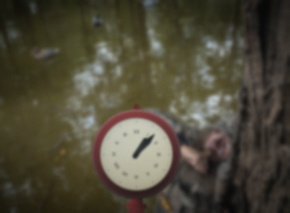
1:07
